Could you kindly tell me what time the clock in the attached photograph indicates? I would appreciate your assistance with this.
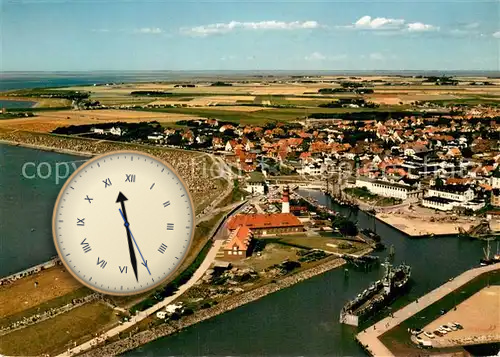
11:27:25
